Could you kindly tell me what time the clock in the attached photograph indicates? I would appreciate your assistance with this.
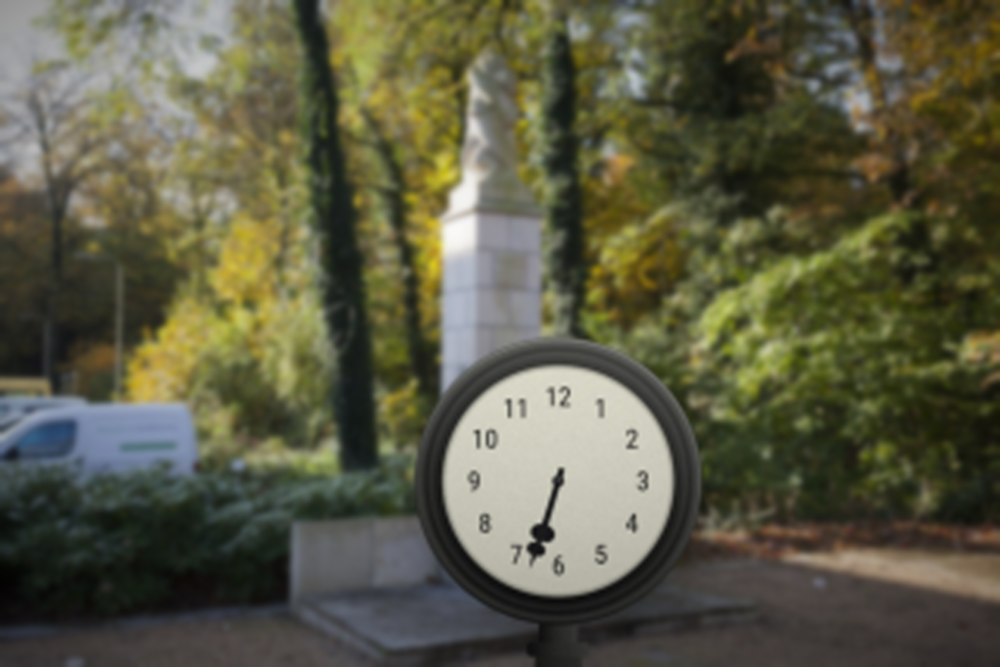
6:33
